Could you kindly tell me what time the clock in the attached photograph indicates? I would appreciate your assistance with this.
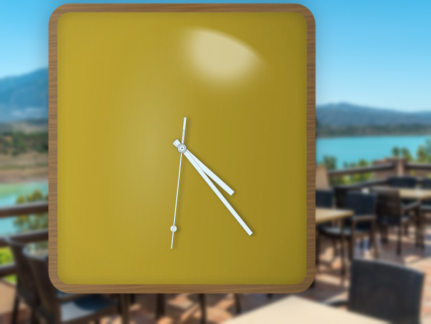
4:23:31
